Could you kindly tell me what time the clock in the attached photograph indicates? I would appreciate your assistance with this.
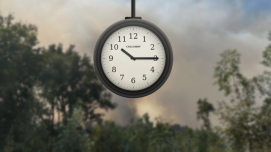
10:15
